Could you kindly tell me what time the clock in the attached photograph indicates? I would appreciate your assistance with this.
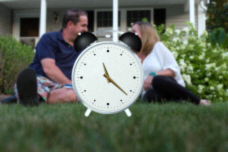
11:22
